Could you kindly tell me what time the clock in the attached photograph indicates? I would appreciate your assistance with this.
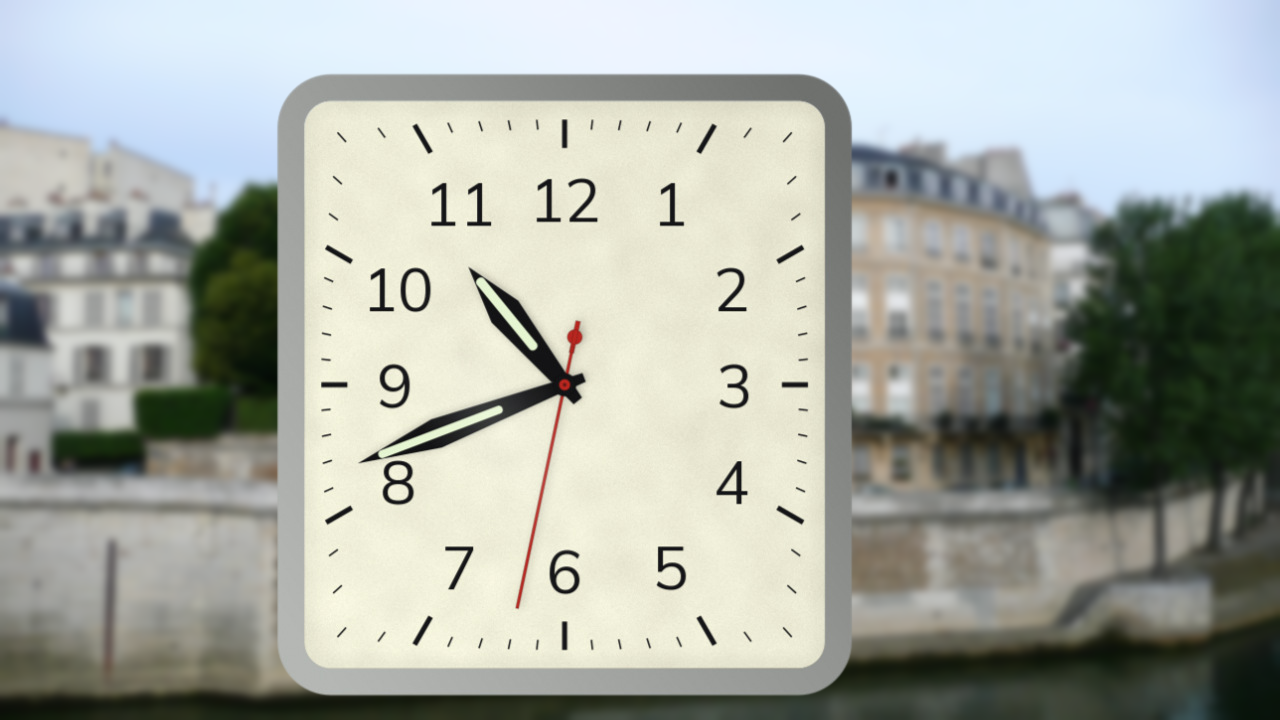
10:41:32
